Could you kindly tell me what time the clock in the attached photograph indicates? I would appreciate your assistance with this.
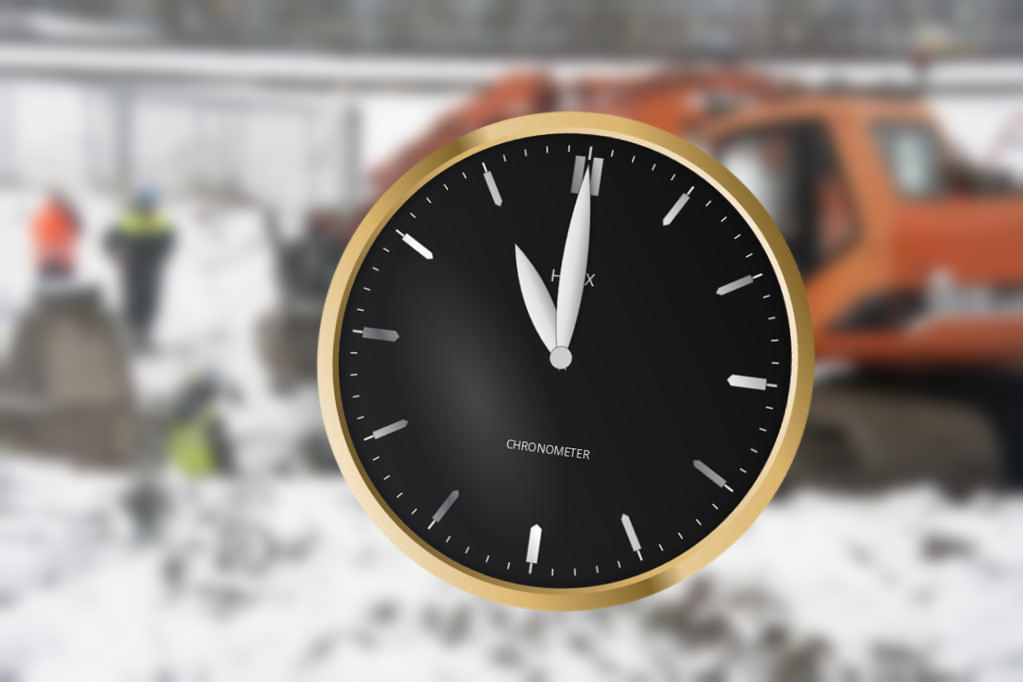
11:00
